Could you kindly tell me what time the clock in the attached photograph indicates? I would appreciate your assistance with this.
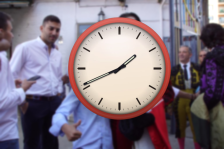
1:41
